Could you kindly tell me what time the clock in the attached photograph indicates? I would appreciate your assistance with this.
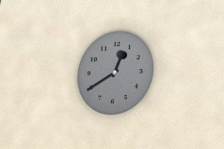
12:40
